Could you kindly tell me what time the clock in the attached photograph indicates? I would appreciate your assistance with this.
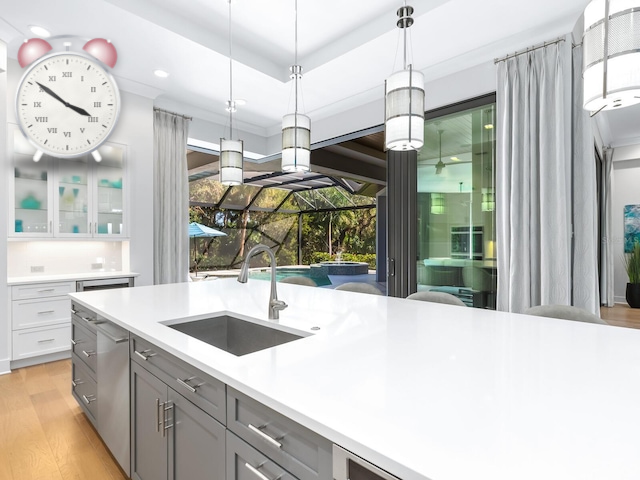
3:51
